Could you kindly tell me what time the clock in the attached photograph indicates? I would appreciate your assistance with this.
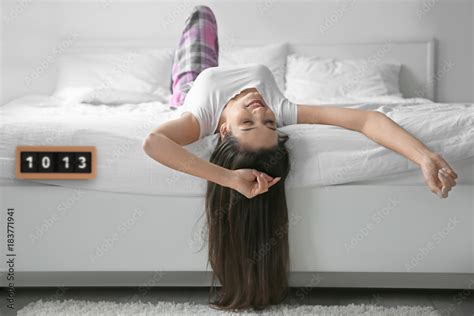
10:13
